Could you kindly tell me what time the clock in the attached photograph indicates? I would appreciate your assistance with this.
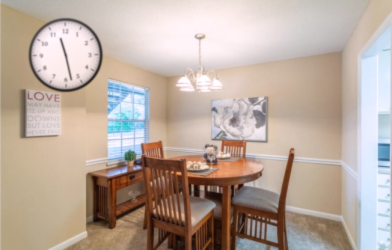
11:28
